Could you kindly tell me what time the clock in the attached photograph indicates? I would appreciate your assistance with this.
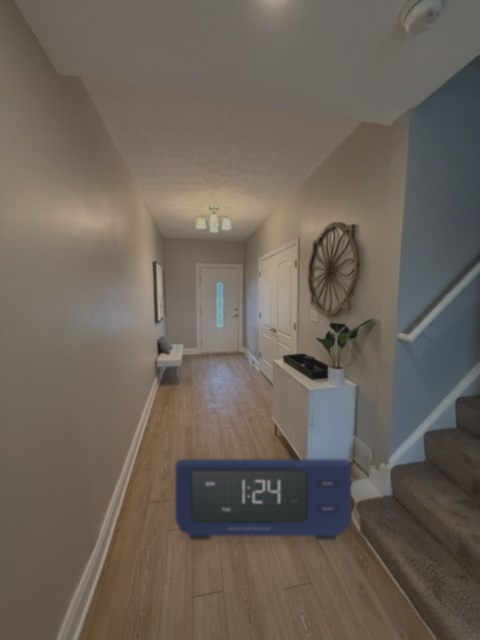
1:24
